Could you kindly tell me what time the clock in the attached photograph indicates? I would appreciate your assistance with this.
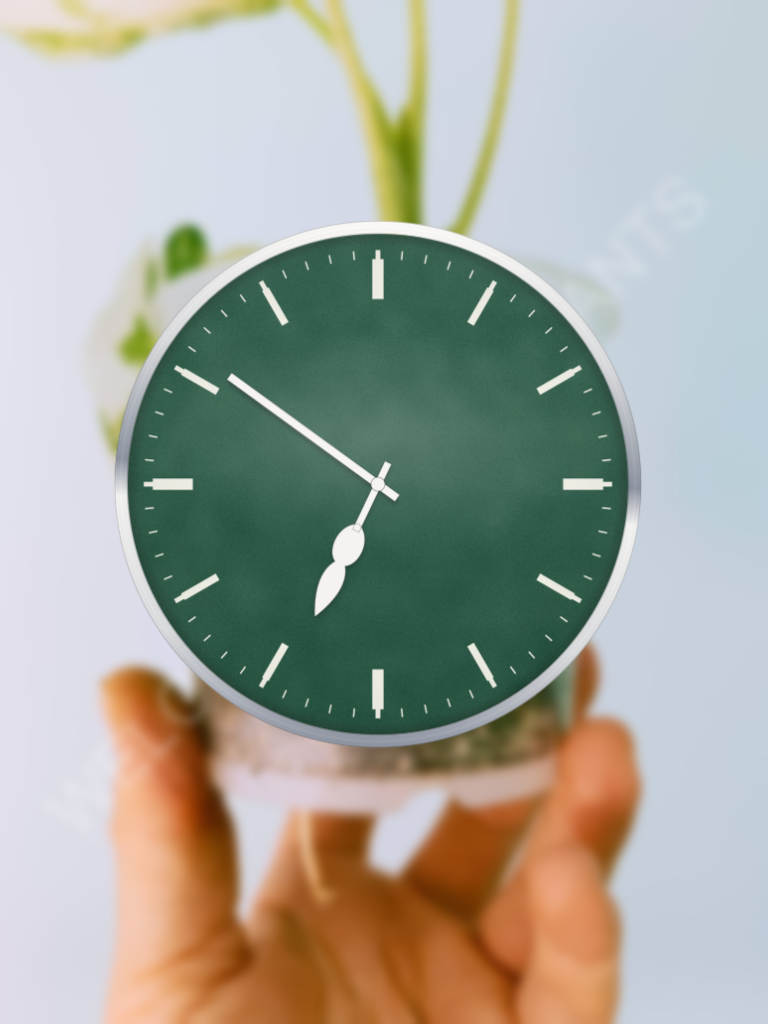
6:51
